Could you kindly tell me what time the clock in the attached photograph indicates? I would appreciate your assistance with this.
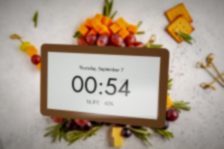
0:54
